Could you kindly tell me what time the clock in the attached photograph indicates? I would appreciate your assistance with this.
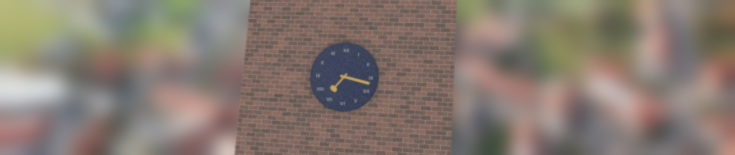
7:17
